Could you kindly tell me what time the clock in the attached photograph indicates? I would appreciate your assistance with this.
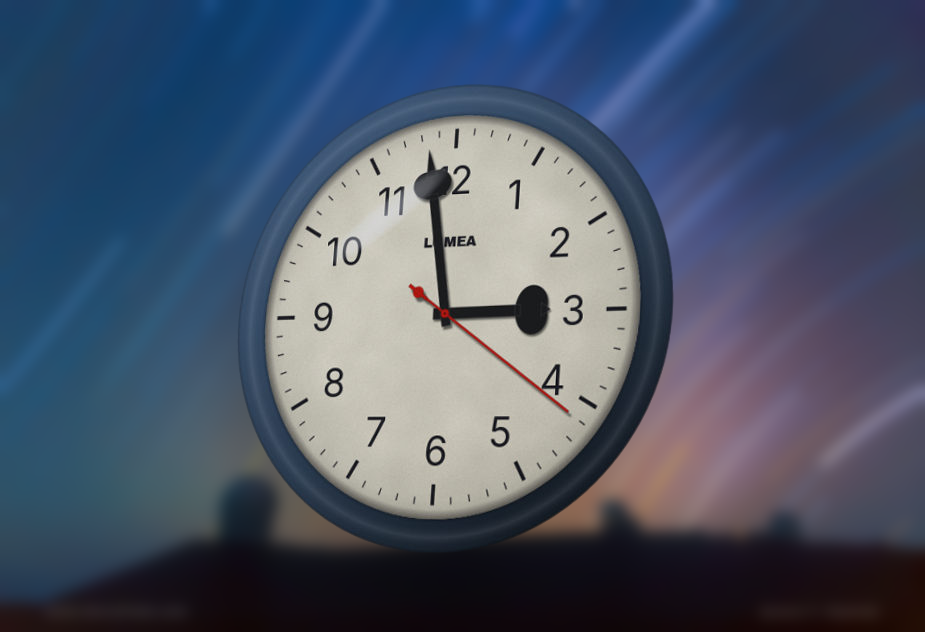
2:58:21
